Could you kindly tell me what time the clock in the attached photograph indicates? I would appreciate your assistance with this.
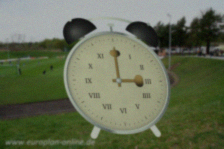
3:00
